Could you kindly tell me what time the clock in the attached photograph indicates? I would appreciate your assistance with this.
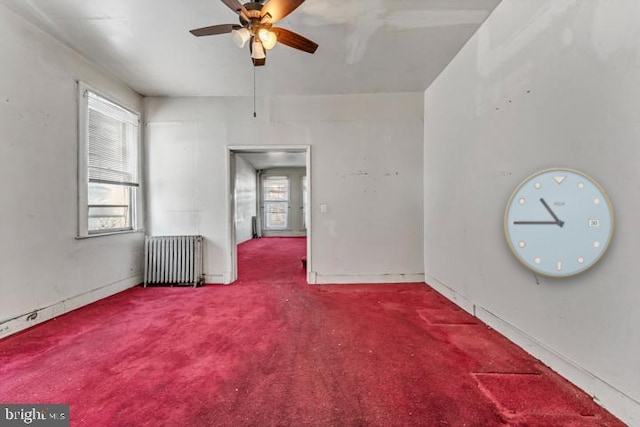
10:45
